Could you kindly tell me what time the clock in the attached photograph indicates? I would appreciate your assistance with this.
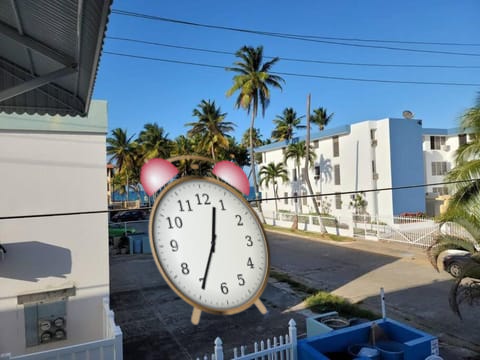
12:35
